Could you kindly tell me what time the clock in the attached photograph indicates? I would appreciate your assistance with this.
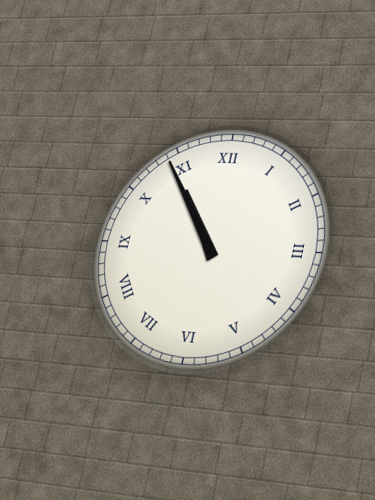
10:54
